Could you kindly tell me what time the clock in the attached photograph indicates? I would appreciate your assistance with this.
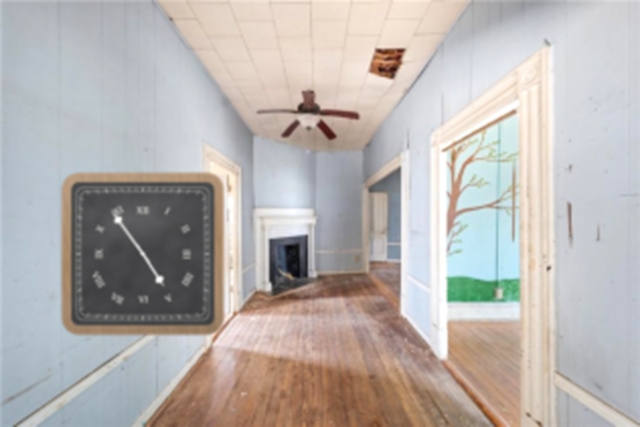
4:54
